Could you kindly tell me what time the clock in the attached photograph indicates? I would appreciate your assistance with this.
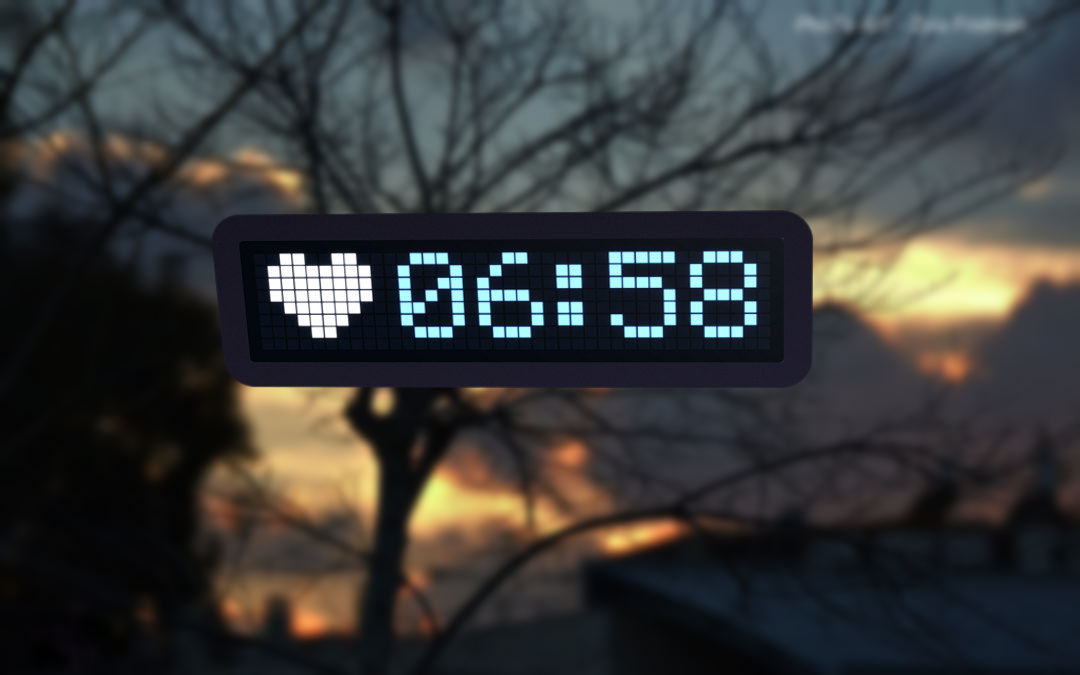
6:58
